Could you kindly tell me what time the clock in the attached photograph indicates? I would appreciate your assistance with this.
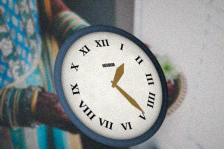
1:24
